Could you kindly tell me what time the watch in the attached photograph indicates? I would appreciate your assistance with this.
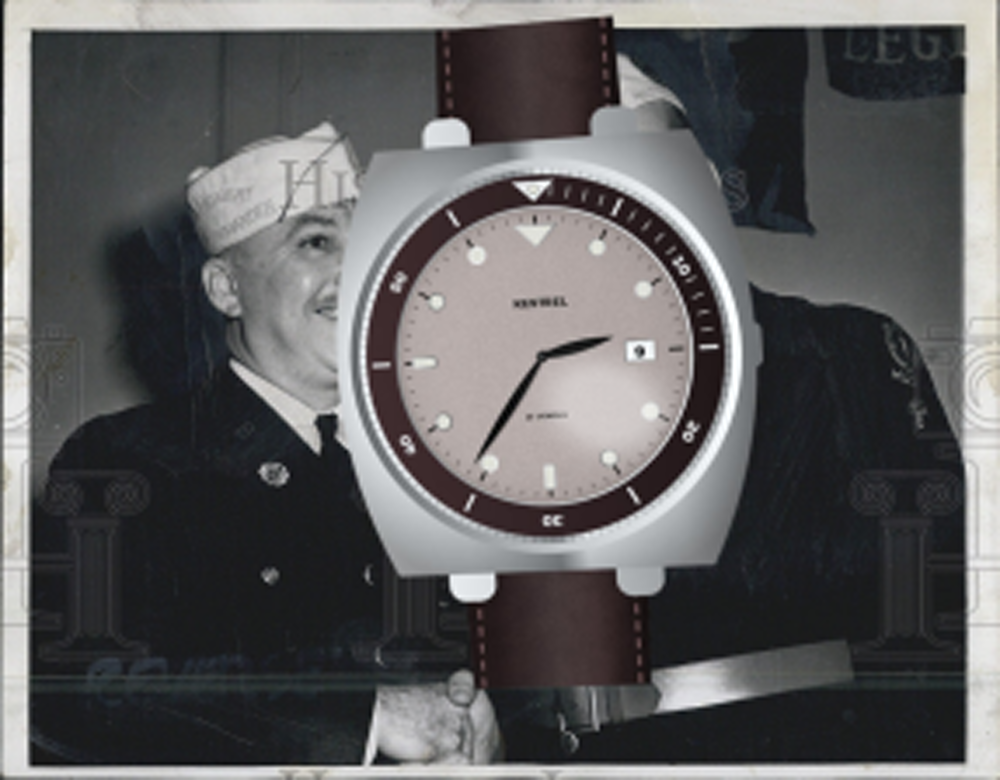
2:36
